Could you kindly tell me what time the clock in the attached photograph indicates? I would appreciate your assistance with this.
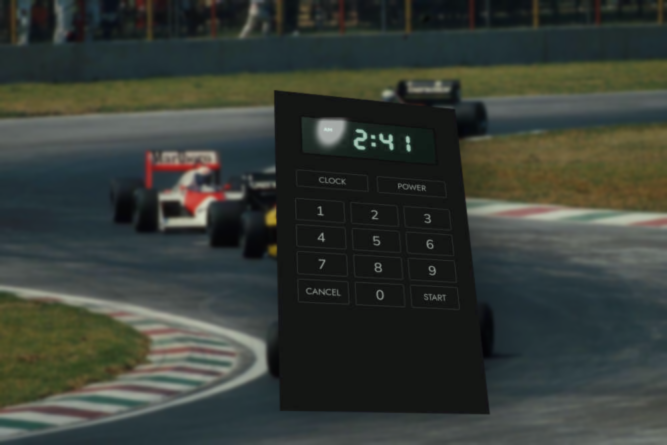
2:41
